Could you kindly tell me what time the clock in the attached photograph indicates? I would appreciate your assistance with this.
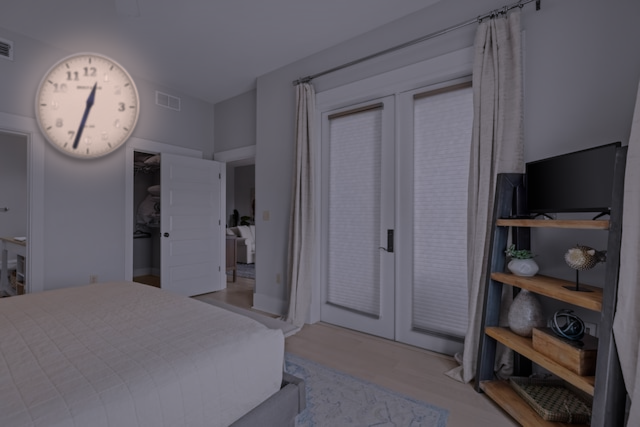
12:33
